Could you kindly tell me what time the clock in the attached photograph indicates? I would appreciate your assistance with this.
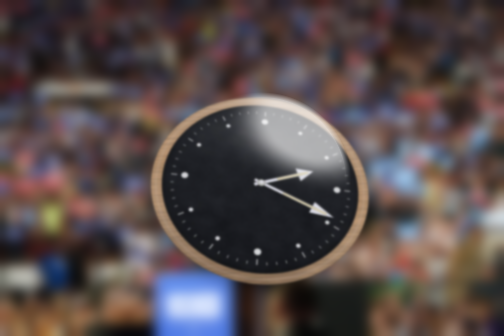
2:19
